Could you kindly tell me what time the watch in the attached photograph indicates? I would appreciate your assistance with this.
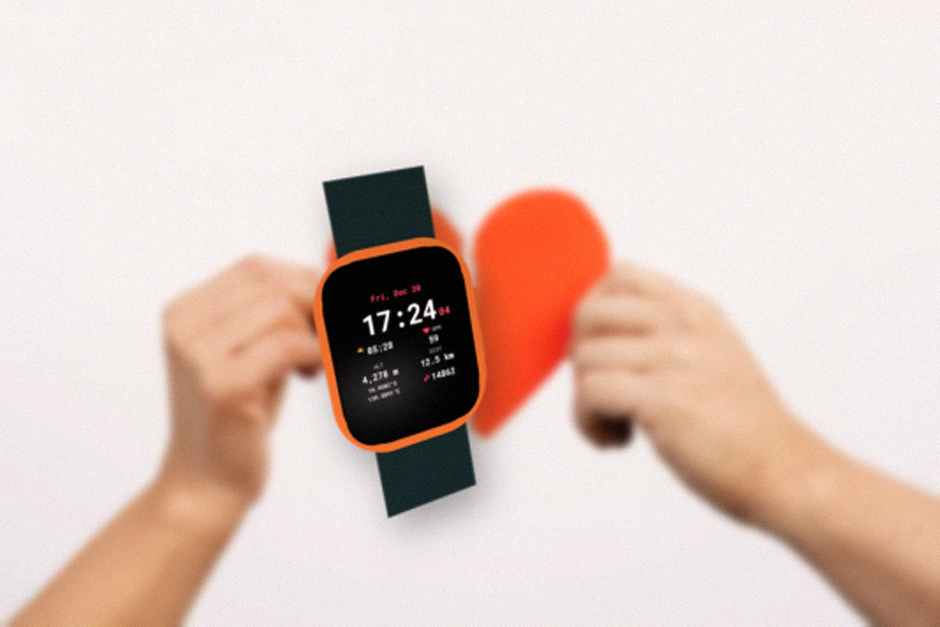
17:24
